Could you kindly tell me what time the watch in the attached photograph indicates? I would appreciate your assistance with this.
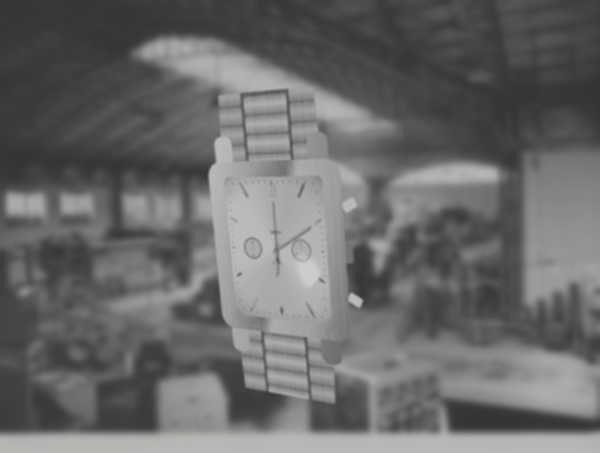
6:10
